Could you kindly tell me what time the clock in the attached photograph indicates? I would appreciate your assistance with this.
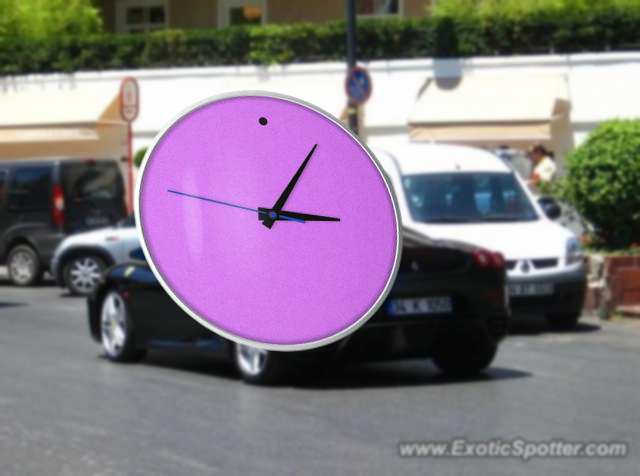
3:05:47
